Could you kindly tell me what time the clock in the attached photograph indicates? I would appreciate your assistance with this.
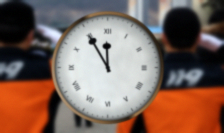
11:55
